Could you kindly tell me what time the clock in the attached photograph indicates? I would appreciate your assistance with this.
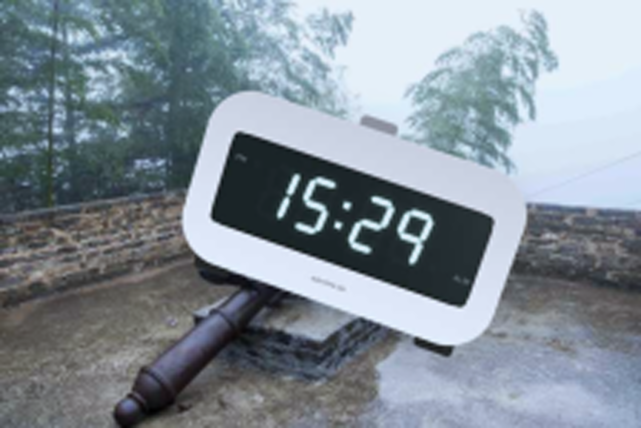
15:29
